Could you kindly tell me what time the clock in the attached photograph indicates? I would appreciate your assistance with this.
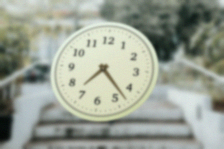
7:23
